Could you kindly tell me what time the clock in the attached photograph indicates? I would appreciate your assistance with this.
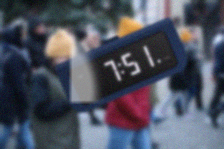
7:51
